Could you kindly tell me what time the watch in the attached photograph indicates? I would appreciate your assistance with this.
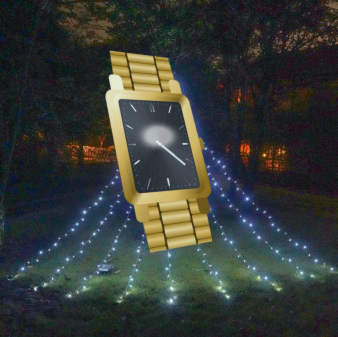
4:22
